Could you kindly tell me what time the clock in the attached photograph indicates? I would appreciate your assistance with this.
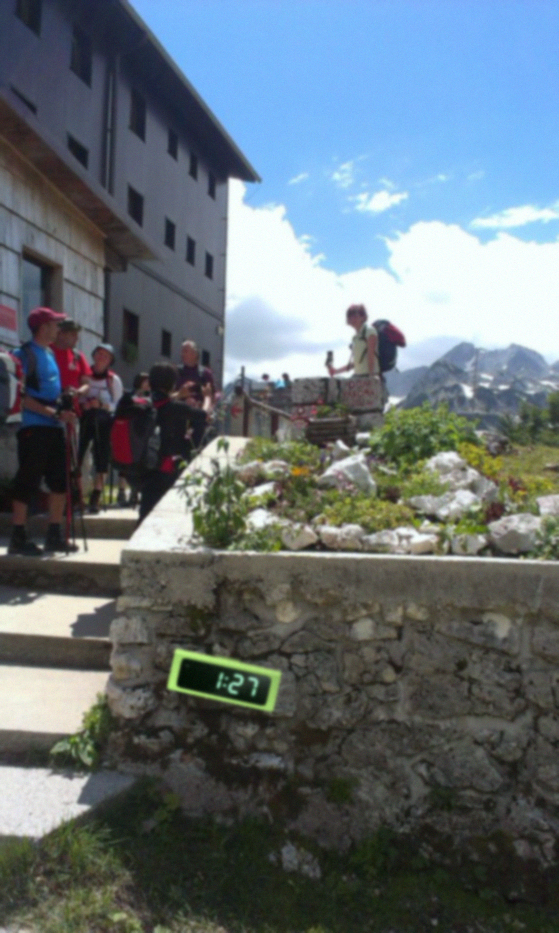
1:27
